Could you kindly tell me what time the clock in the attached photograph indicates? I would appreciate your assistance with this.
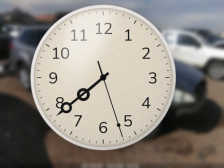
7:38:27
